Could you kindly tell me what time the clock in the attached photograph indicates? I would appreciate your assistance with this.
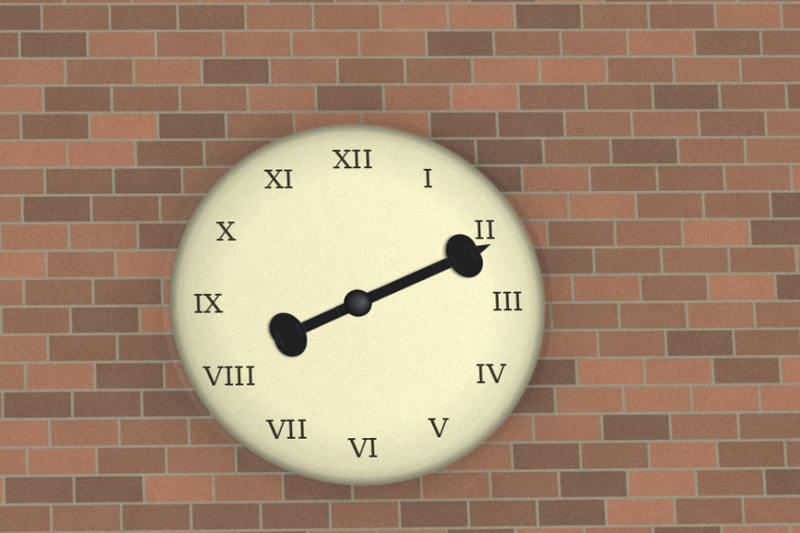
8:11
